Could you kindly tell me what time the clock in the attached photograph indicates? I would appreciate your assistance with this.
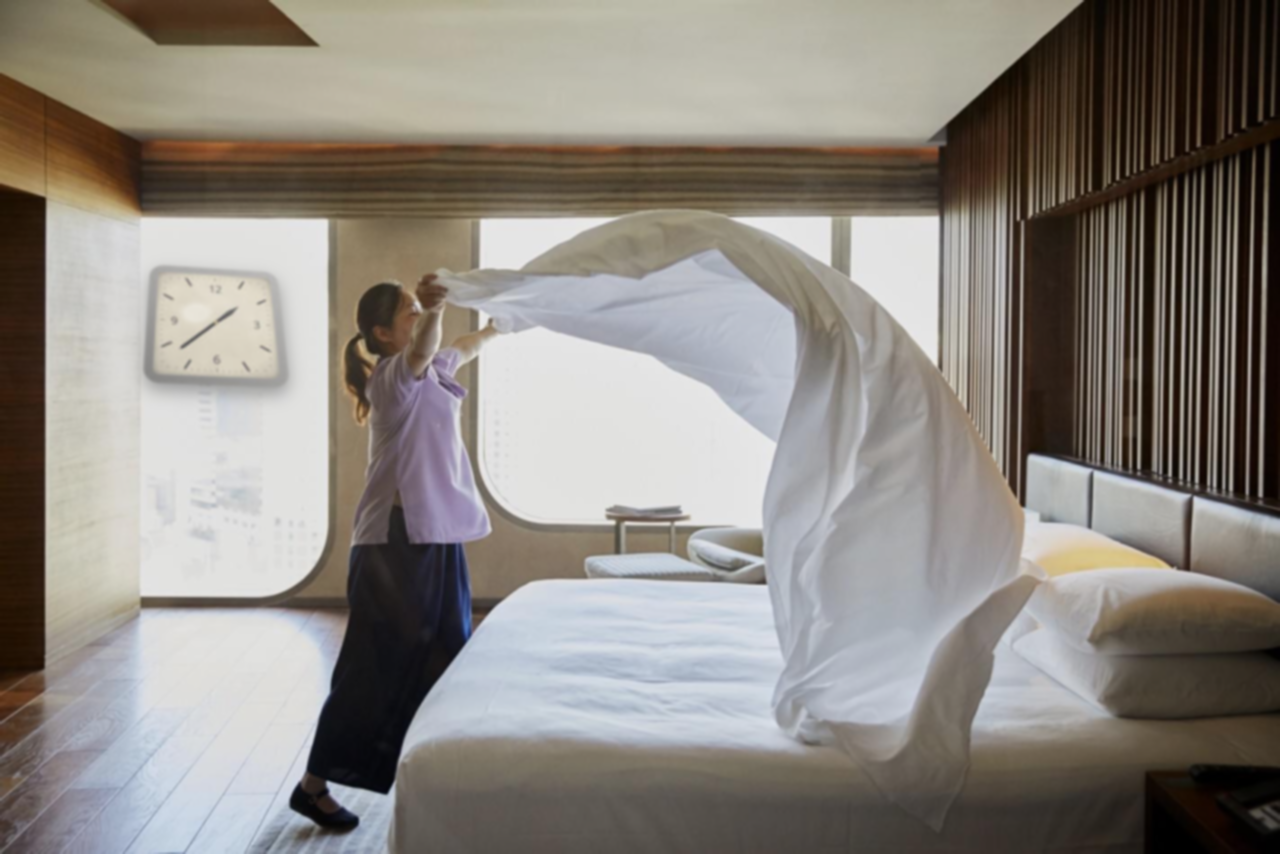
1:38
